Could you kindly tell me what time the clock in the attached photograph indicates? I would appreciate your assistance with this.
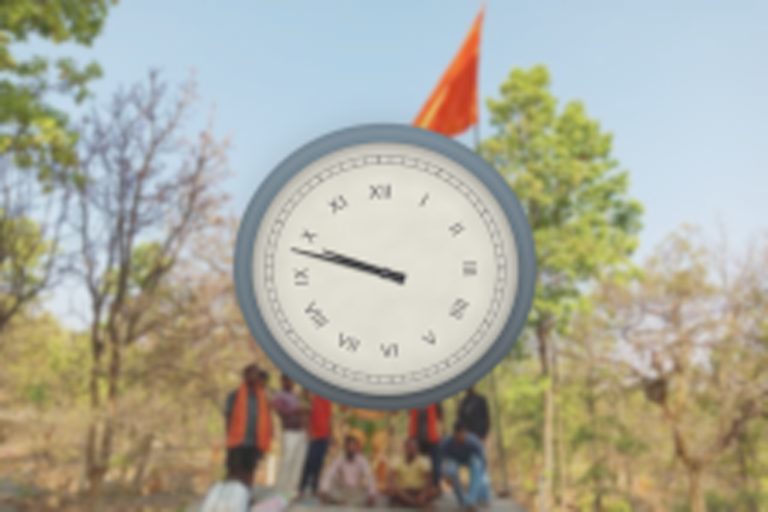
9:48
